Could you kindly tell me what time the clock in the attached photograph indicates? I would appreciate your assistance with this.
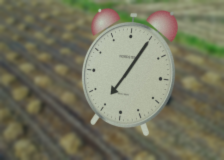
7:05
